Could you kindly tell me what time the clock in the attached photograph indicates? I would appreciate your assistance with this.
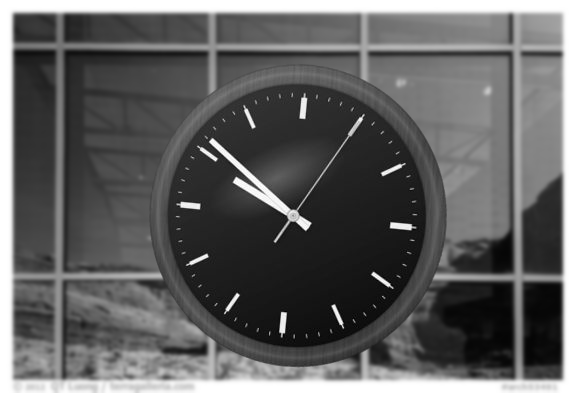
9:51:05
